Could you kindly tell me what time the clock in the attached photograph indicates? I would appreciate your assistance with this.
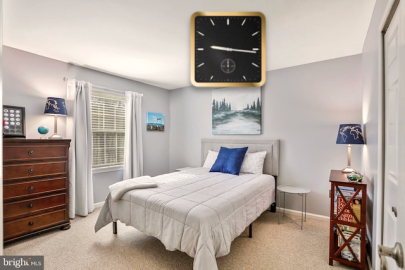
9:16
